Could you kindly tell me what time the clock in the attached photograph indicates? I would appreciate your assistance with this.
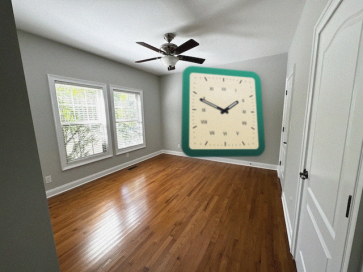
1:49
